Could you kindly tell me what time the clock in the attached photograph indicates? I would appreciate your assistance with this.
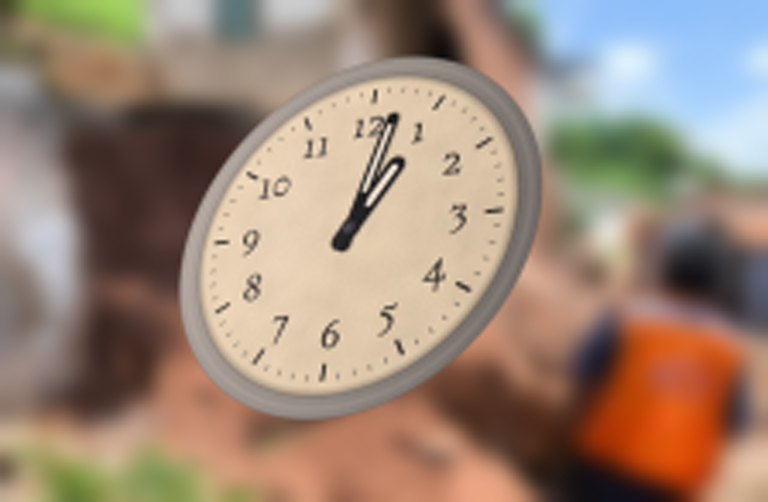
1:02
